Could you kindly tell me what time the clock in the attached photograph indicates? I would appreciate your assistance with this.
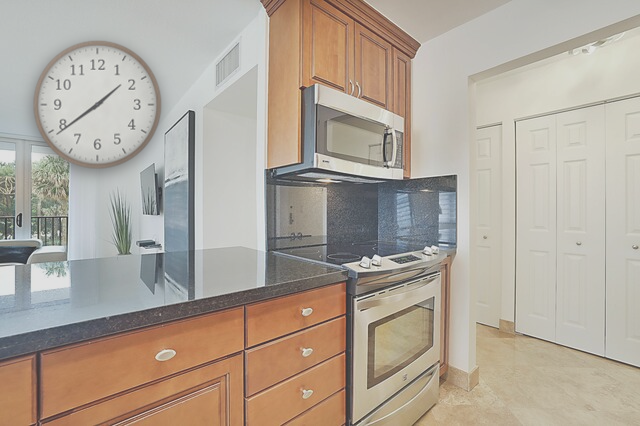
1:39
